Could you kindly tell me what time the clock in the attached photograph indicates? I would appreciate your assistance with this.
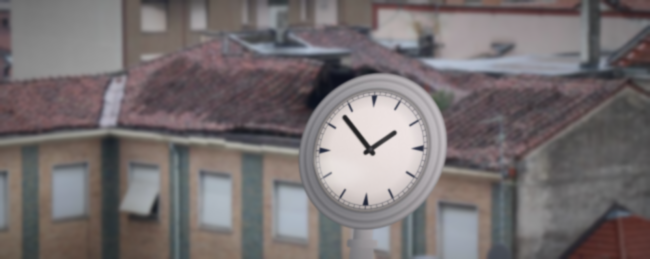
1:53
